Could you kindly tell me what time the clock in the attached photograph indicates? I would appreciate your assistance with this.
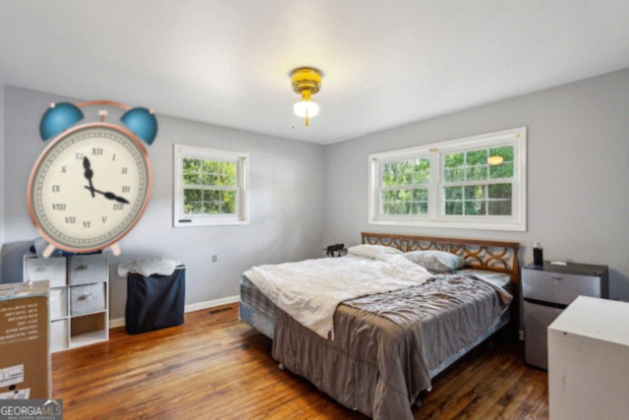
11:18
